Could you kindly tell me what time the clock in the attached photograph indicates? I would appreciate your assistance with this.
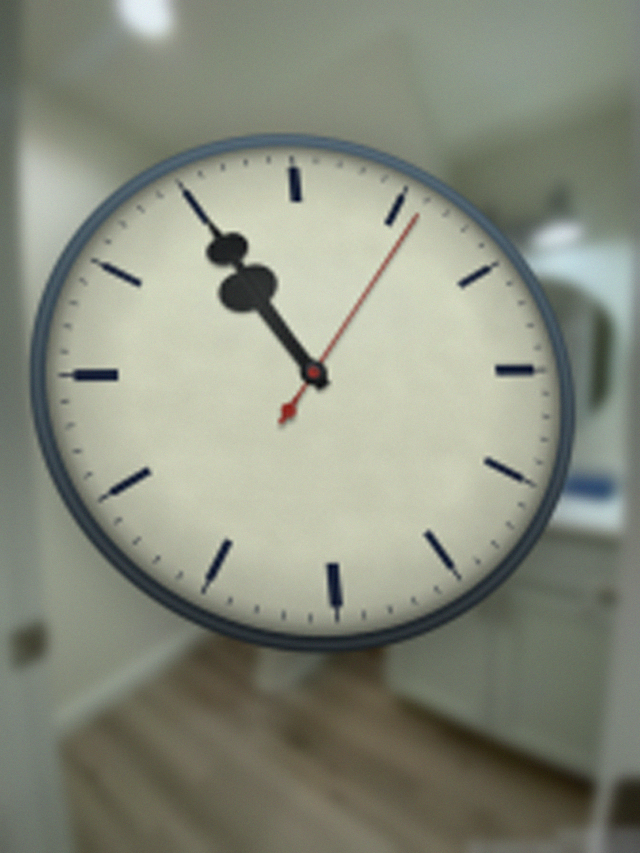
10:55:06
